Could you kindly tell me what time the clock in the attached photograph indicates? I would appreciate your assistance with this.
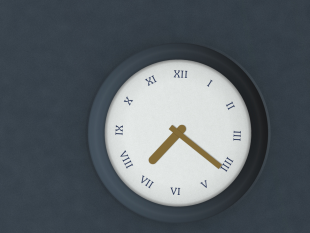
7:21
